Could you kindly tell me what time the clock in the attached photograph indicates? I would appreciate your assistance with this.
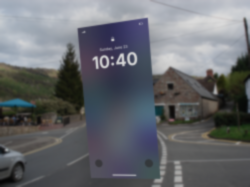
10:40
